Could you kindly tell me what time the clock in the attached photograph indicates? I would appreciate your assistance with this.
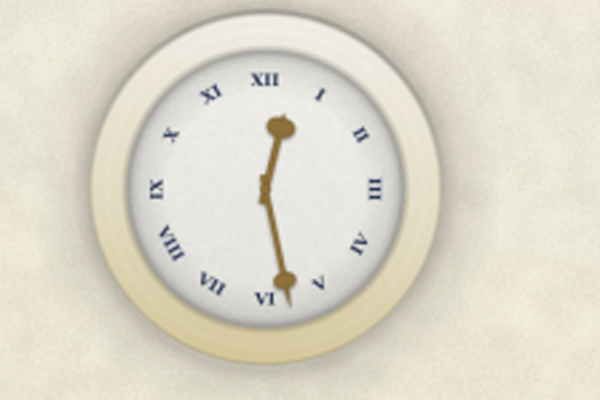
12:28
